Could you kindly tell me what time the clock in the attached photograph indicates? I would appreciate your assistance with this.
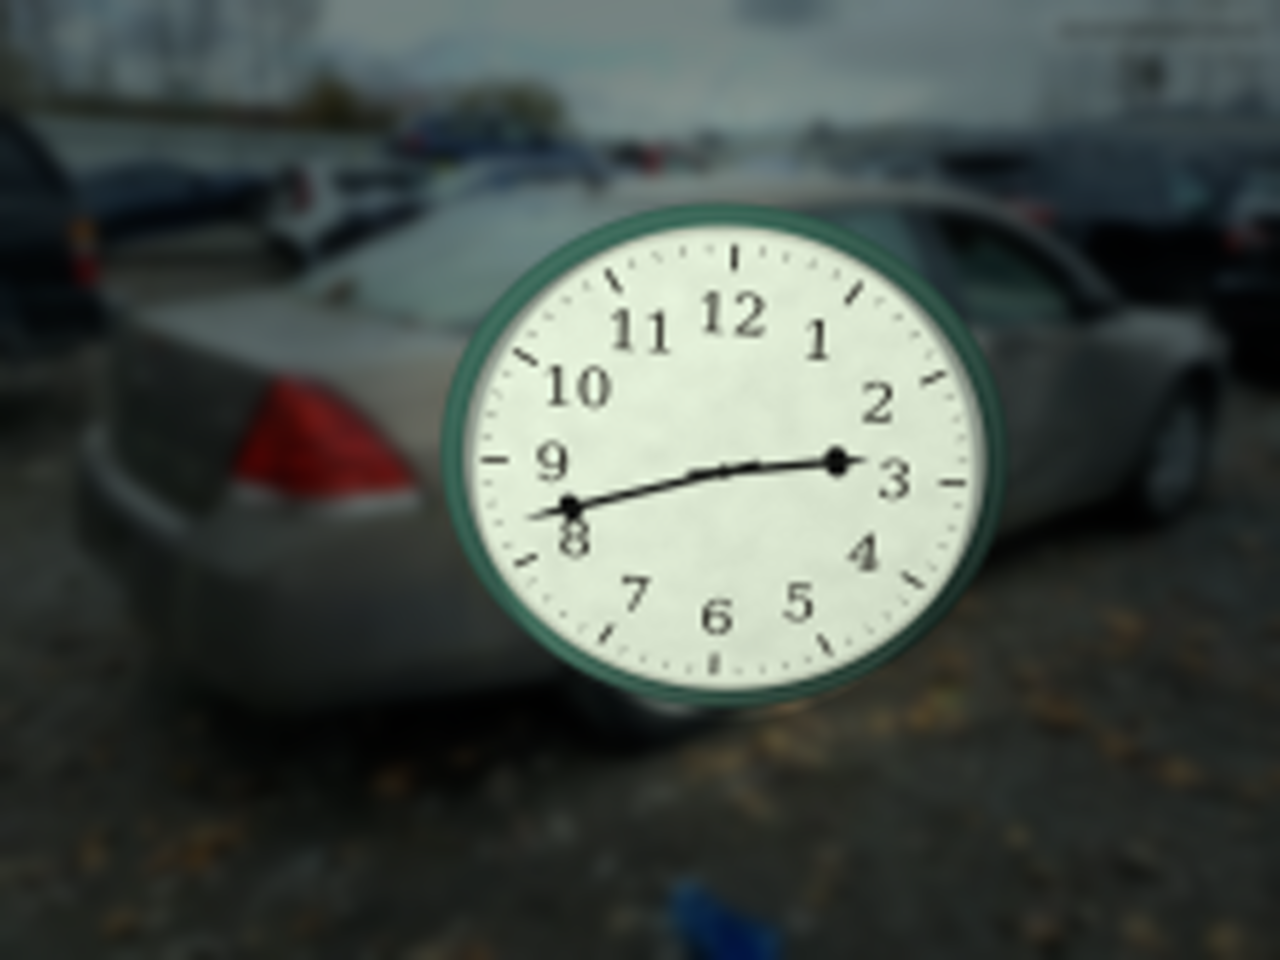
2:42
